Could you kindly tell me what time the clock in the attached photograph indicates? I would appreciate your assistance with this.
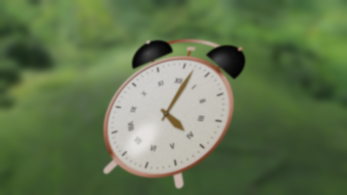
4:02
